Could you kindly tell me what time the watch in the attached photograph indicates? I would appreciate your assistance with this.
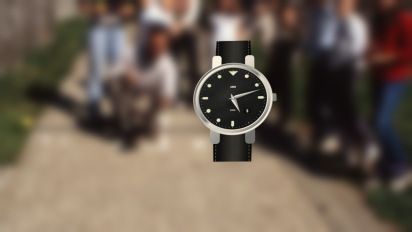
5:12
